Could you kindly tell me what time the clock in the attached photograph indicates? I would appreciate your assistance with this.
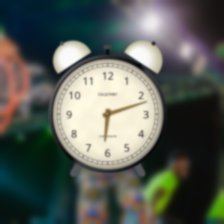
6:12
